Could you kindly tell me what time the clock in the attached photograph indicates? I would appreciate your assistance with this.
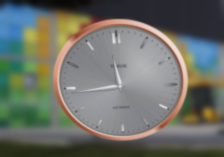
11:44
